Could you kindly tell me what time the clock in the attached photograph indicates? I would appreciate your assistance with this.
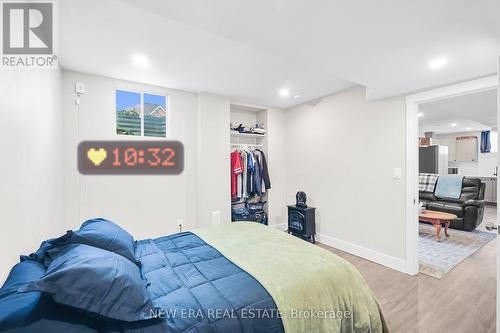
10:32
